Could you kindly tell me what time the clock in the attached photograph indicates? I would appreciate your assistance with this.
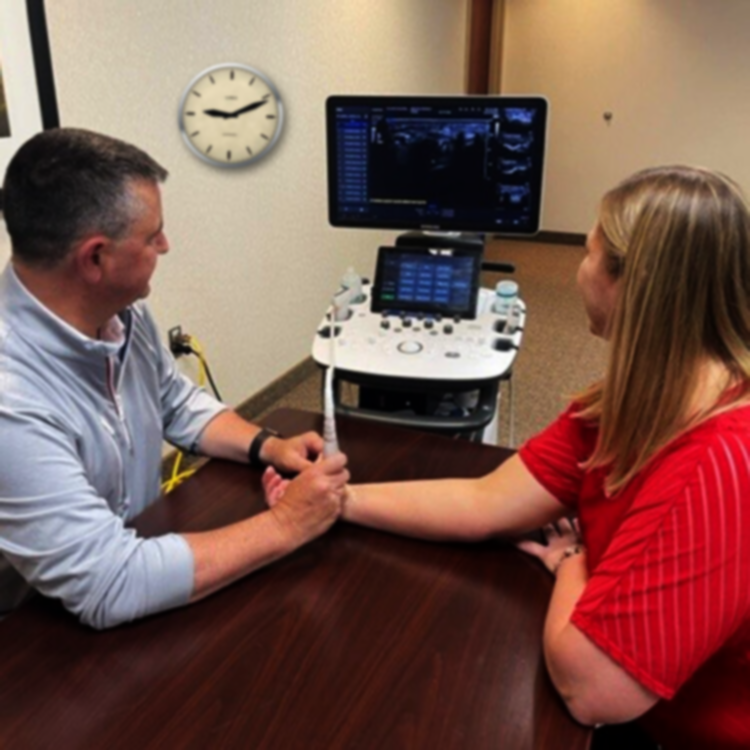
9:11
